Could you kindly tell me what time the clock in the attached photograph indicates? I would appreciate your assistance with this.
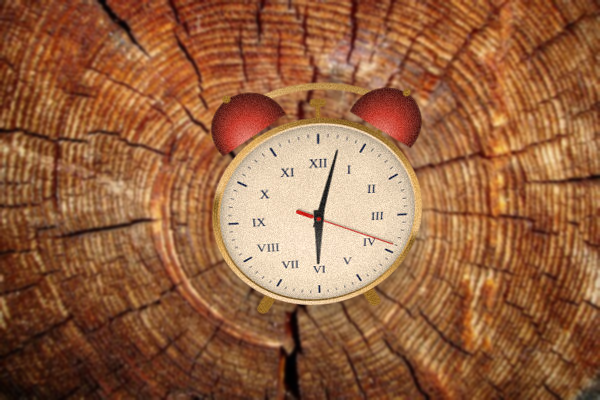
6:02:19
